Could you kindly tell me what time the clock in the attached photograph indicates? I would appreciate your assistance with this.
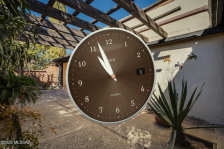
10:57
